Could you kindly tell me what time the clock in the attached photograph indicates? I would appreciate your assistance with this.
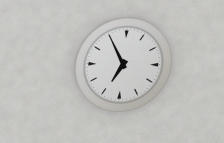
6:55
